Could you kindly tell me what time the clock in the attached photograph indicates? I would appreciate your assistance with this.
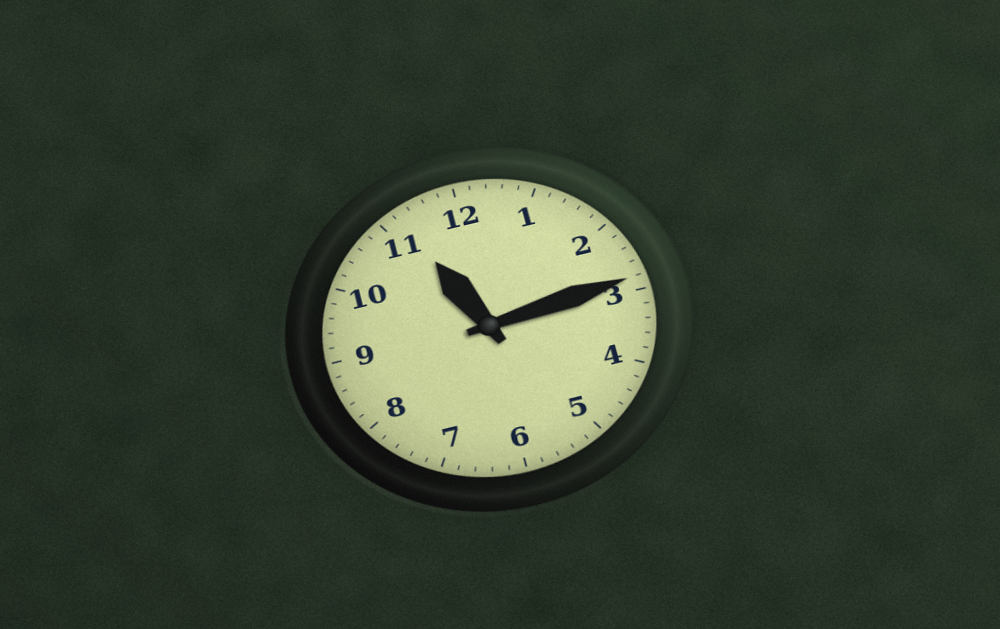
11:14
